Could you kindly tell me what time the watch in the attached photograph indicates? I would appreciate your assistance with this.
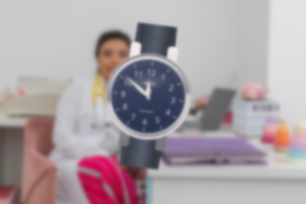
11:51
